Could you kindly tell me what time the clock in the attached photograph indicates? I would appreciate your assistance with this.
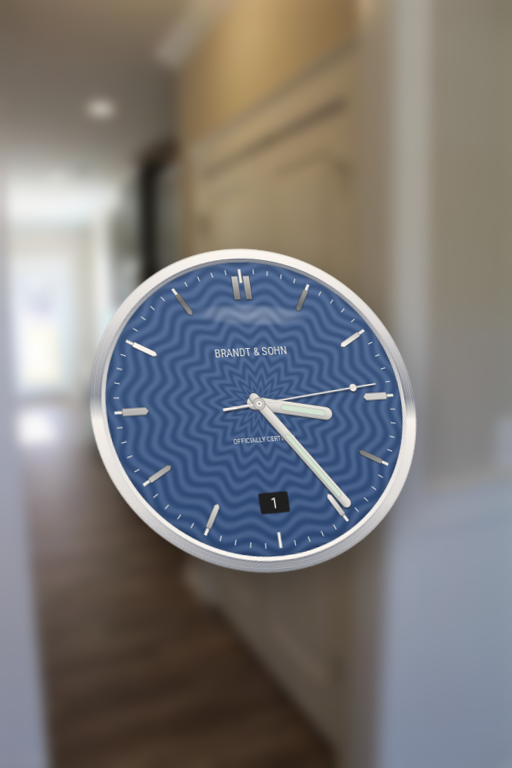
3:24:14
